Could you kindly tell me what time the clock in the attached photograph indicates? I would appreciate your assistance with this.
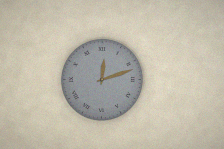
12:12
